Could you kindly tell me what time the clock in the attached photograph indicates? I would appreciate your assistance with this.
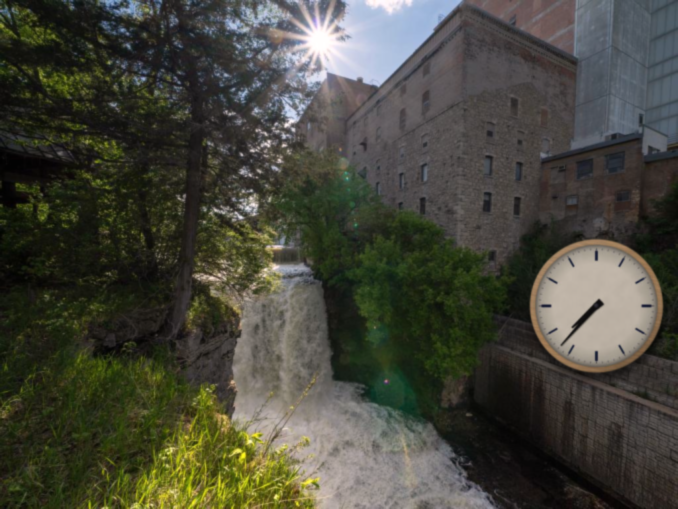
7:37
